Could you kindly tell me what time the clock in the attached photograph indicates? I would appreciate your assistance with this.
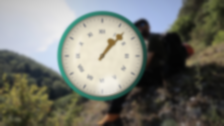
1:07
